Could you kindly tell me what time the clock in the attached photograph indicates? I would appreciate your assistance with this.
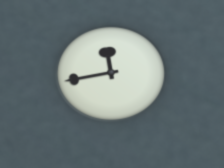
11:43
